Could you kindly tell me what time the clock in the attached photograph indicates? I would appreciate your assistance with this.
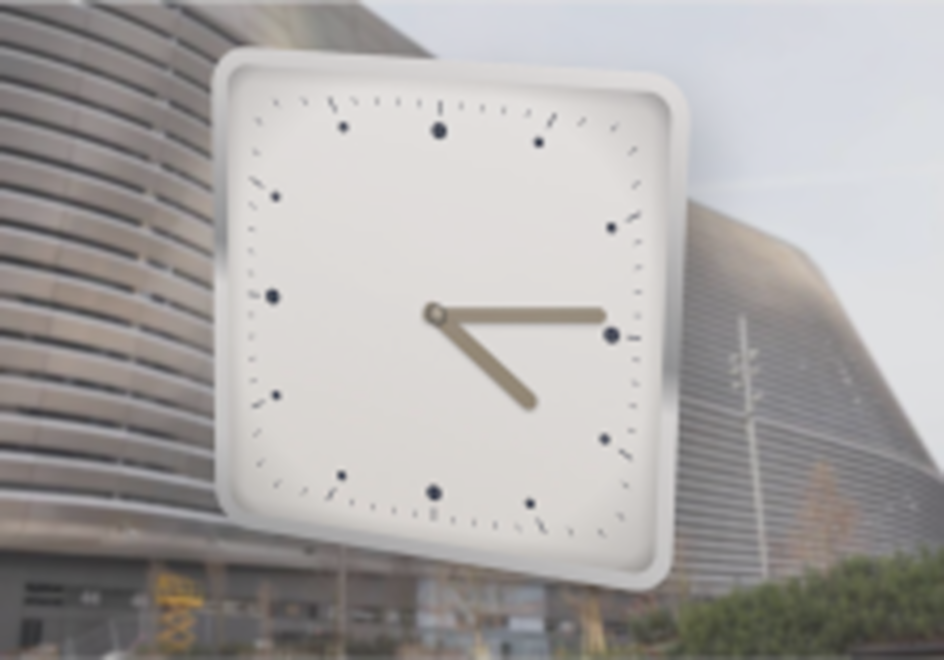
4:14
